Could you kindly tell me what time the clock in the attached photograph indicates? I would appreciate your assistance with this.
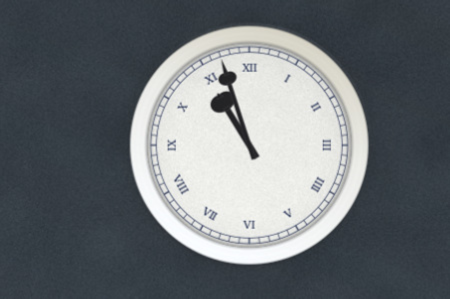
10:57
